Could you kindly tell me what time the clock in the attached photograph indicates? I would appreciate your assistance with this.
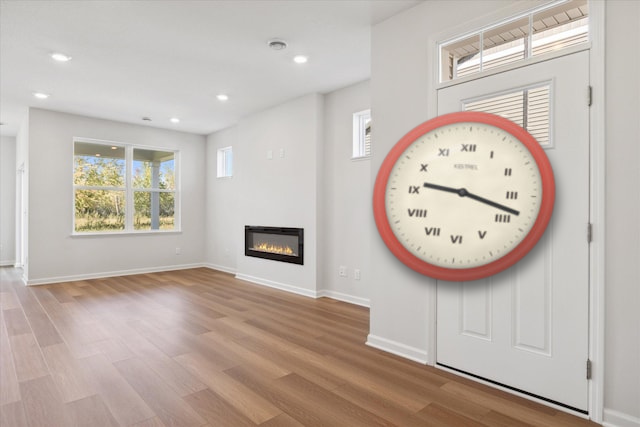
9:18
